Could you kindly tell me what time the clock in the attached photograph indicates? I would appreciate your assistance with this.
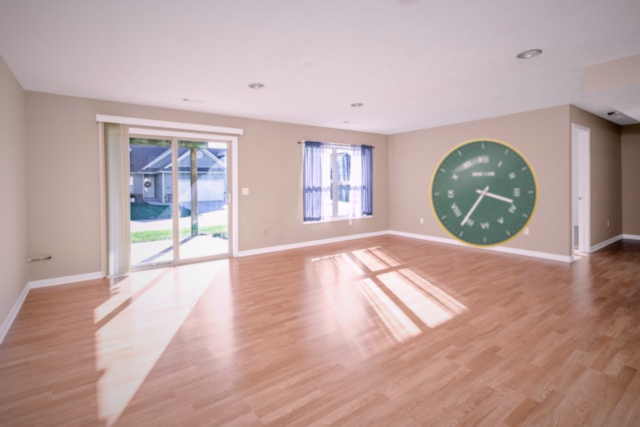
3:36
